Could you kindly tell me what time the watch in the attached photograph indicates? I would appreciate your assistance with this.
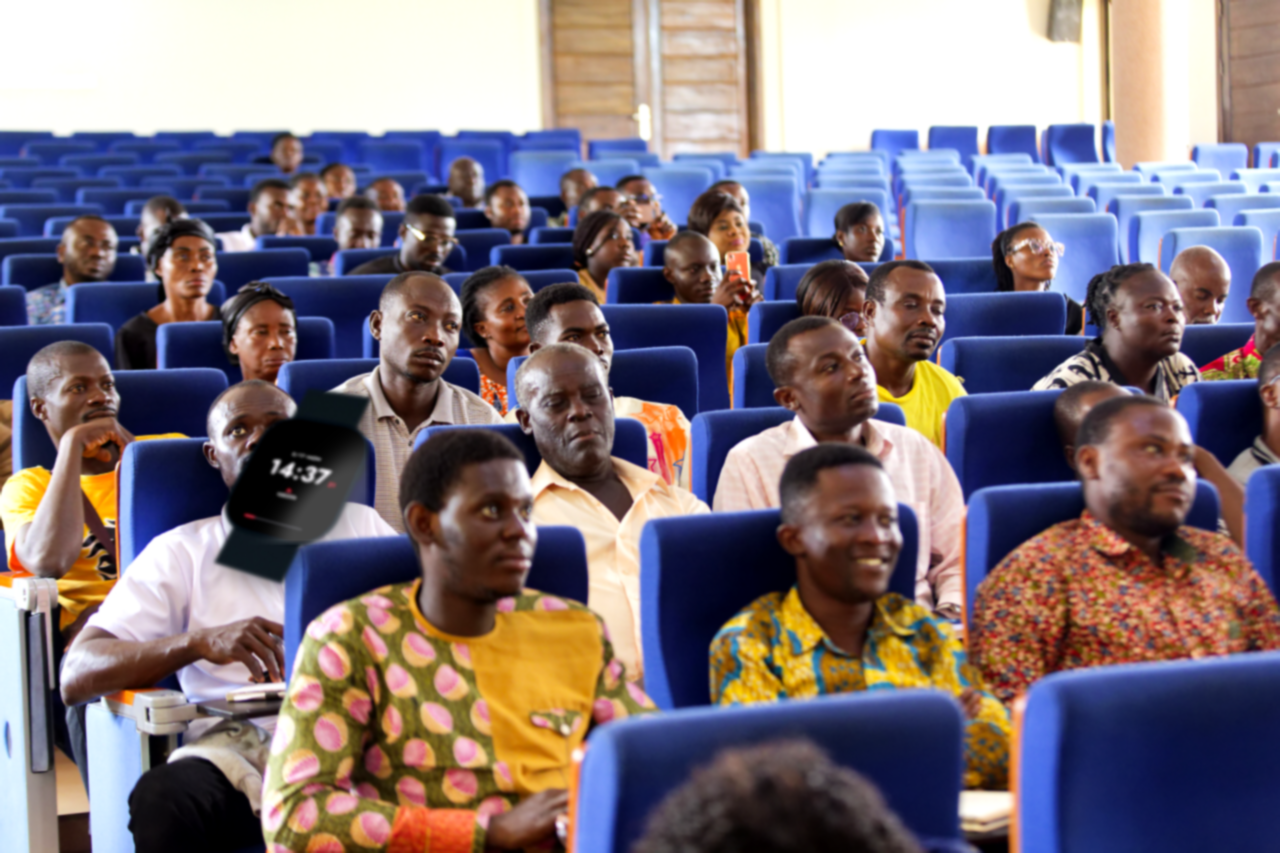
14:37
